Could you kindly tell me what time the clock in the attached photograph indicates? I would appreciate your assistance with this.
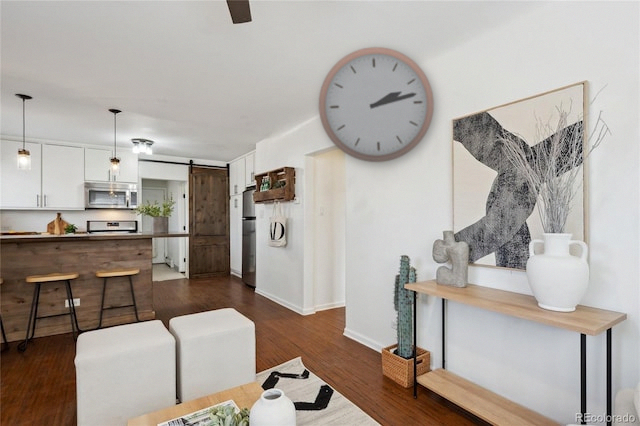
2:13
